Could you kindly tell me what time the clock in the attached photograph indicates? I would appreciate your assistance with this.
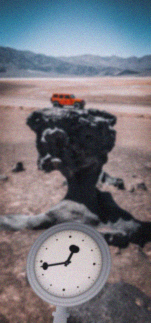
12:43
